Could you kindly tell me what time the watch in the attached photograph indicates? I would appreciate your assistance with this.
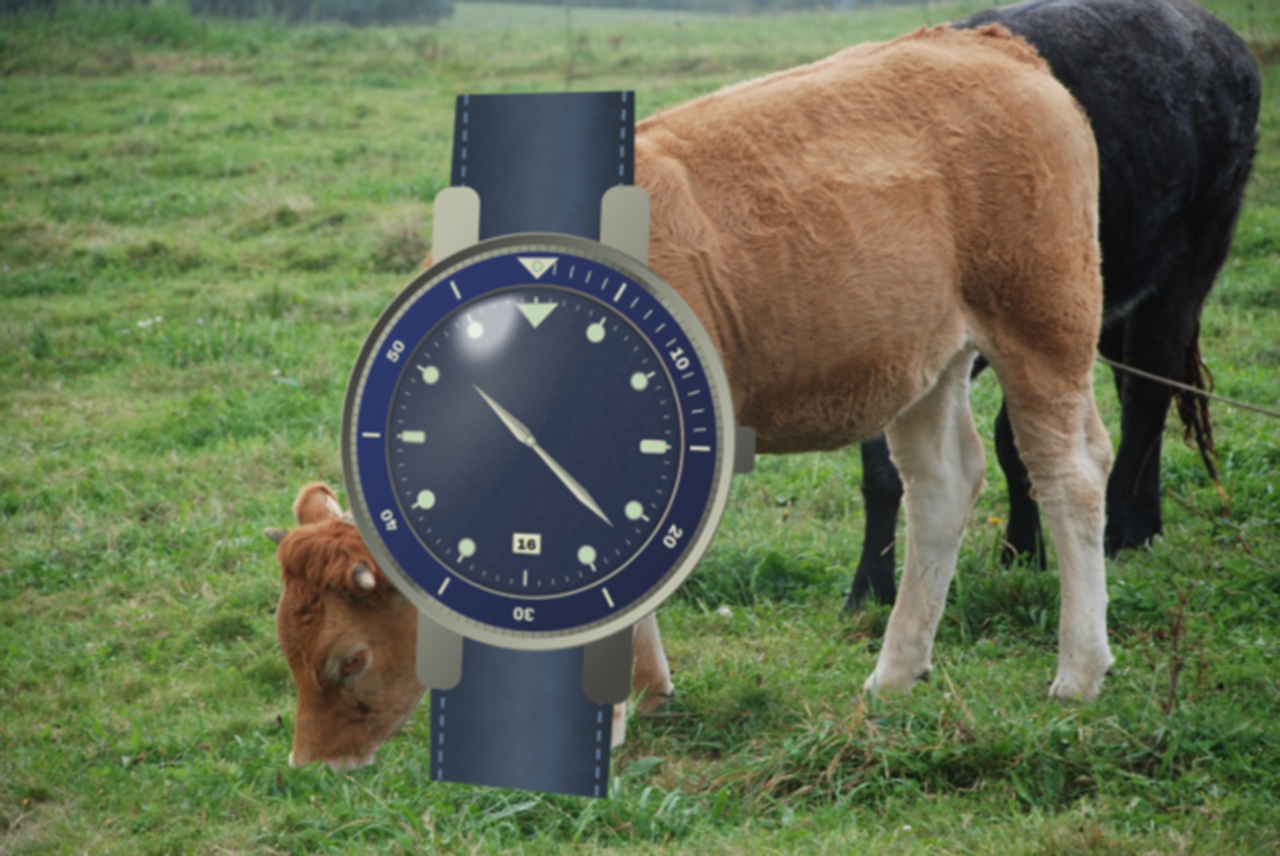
10:22
